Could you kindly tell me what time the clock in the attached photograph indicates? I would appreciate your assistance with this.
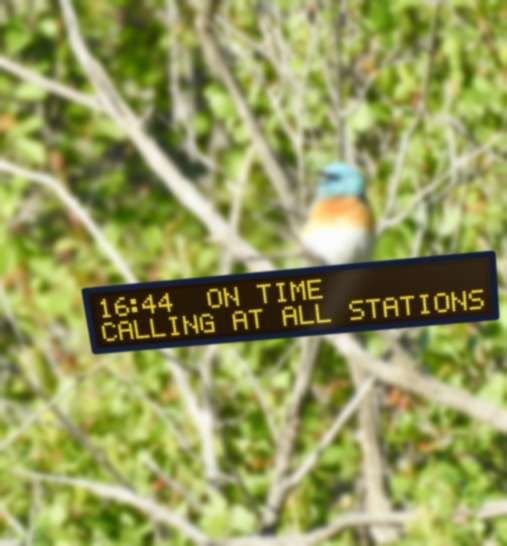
16:44
